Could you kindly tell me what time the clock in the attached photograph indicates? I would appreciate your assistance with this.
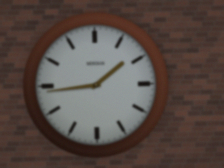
1:44
